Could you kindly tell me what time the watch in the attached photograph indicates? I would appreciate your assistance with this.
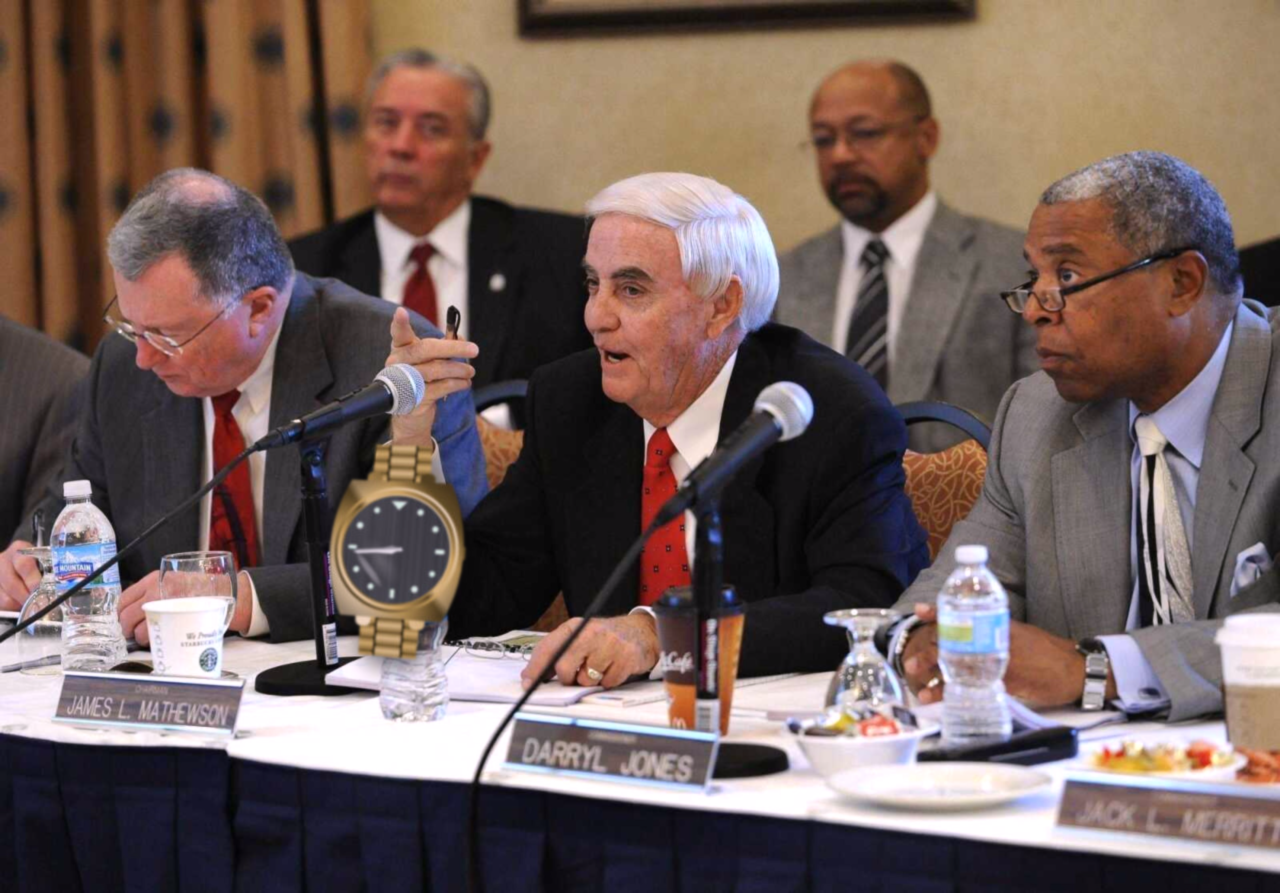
8:44
